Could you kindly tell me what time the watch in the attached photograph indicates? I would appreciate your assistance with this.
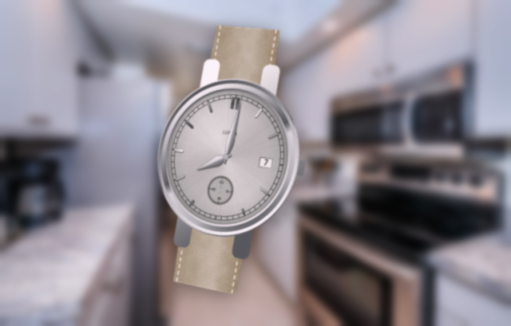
8:01
